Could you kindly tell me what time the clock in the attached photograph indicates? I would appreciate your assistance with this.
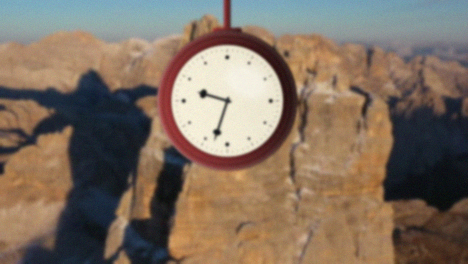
9:33
